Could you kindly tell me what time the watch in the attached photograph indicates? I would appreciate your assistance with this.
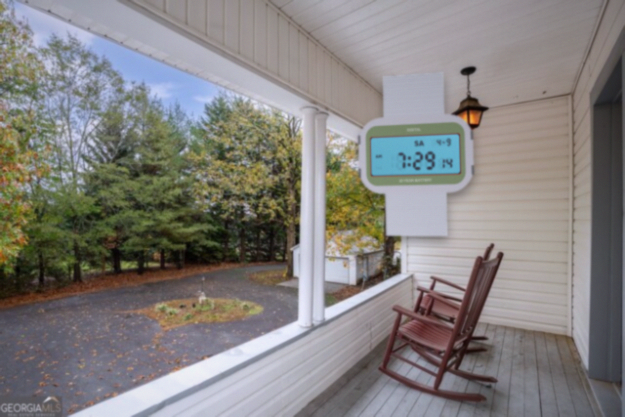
7:29:14
